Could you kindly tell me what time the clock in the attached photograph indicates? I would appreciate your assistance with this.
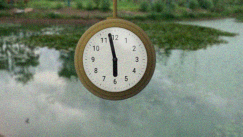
5:58
